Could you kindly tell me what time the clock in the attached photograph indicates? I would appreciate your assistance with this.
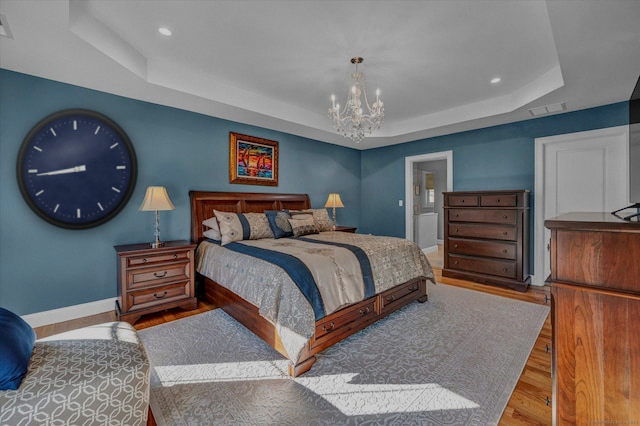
8:44
